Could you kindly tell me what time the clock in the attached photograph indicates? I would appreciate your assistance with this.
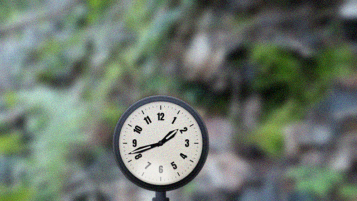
1:42
